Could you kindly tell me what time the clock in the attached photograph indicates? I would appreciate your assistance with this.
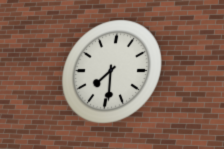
7:29
